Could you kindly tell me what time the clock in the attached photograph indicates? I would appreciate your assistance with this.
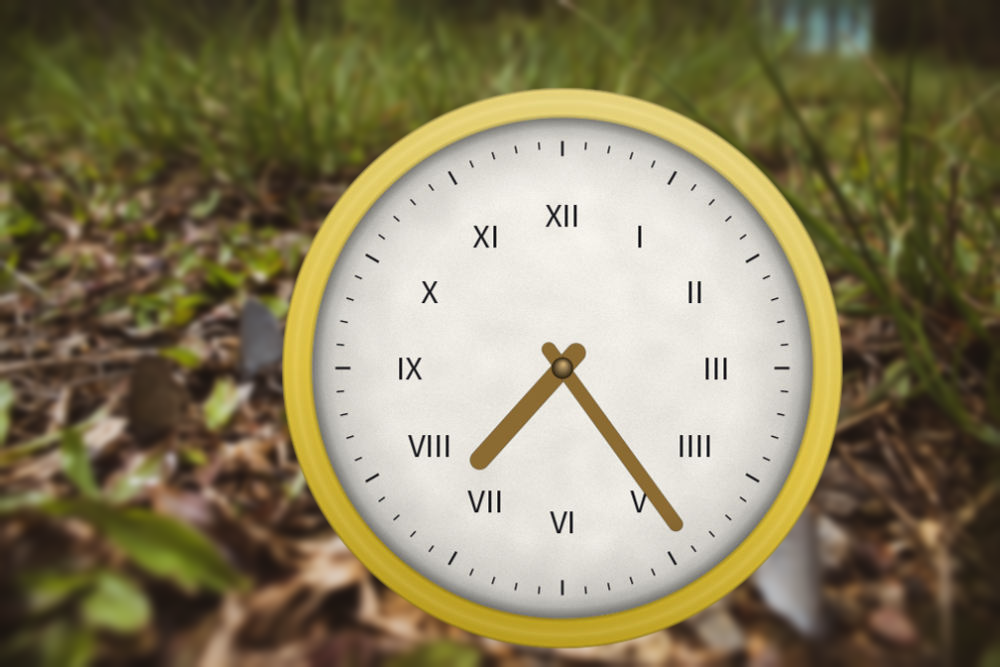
7:24
